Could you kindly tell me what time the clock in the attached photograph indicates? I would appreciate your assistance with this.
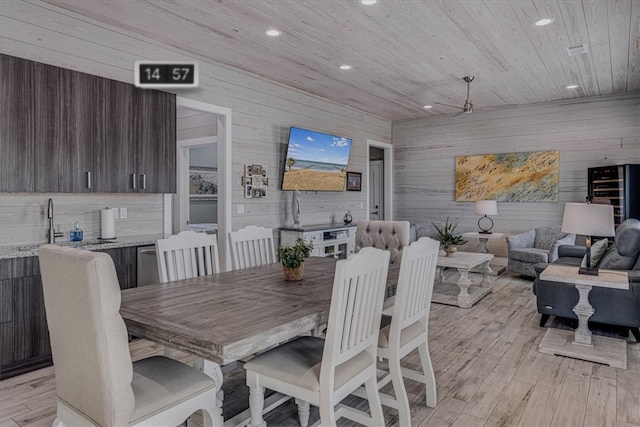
14:57
